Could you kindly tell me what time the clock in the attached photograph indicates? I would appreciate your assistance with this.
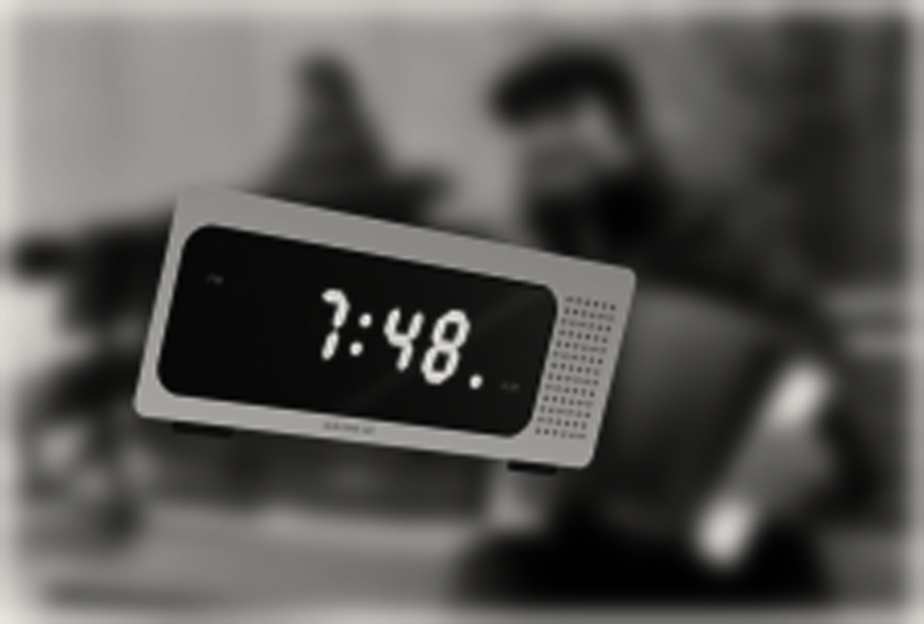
7:48
